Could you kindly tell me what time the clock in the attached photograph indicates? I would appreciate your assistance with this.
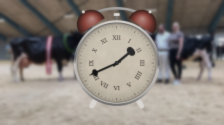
1:41
